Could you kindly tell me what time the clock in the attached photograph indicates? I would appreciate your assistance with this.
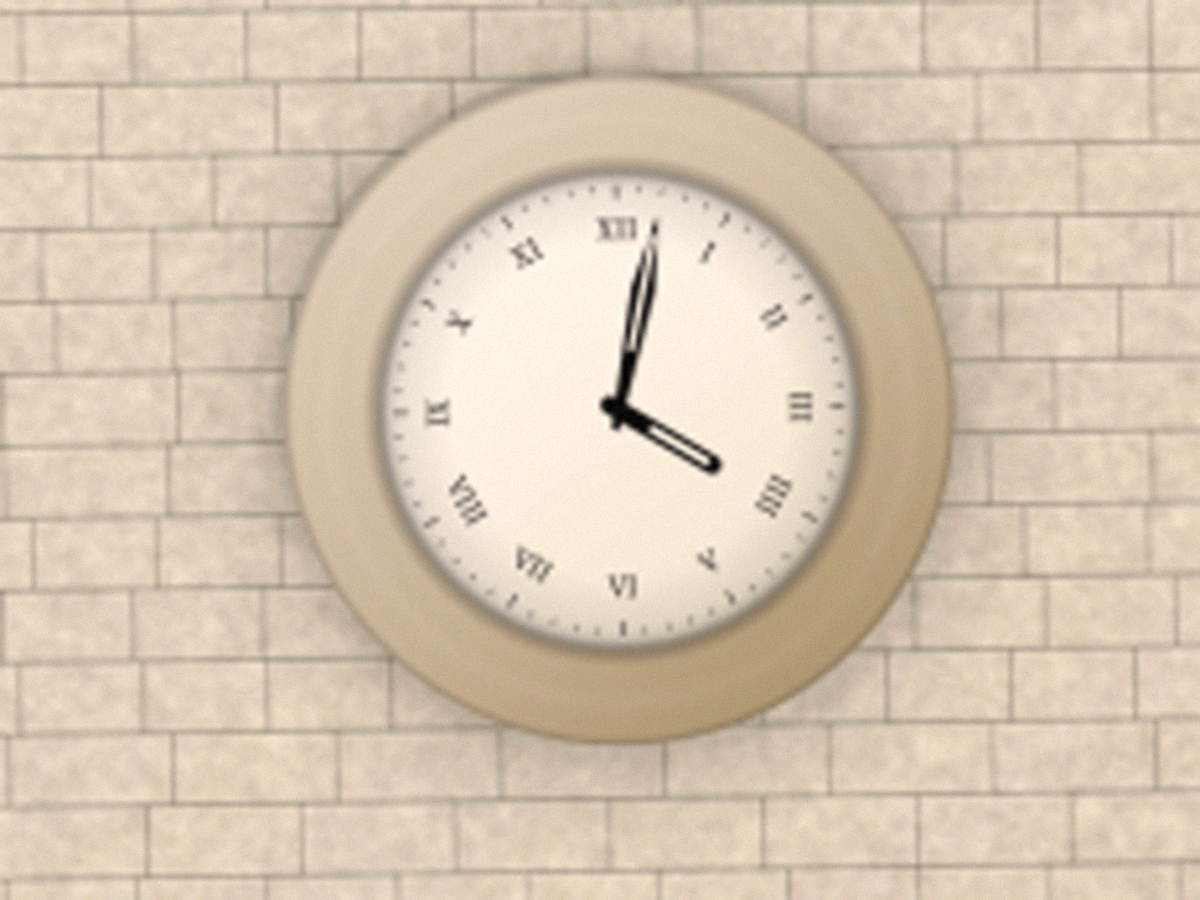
4:02
